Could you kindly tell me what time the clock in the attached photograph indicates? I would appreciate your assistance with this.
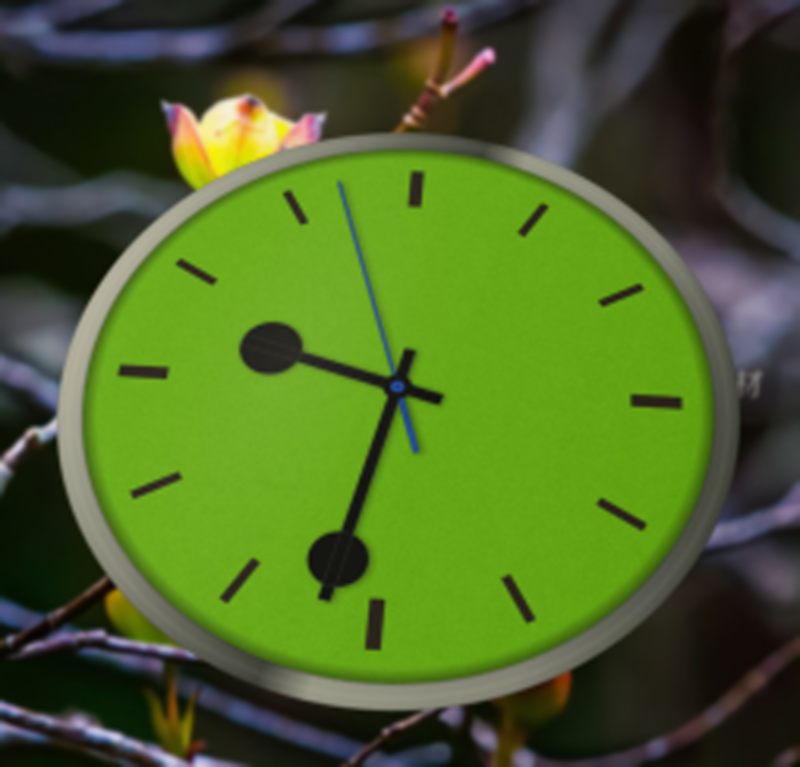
9:31:57
